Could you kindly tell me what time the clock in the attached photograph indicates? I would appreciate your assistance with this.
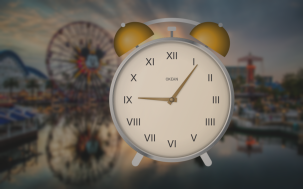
9:06
